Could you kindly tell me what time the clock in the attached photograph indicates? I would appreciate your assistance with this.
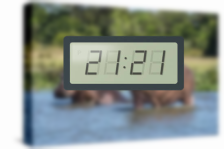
21:21
